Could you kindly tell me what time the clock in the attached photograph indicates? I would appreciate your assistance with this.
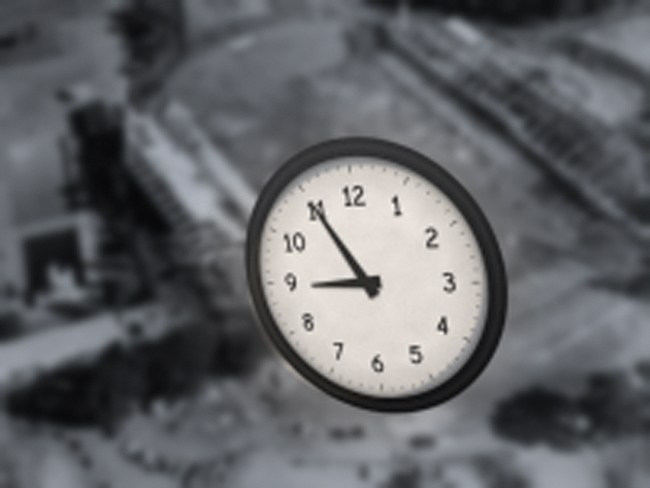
8:55
